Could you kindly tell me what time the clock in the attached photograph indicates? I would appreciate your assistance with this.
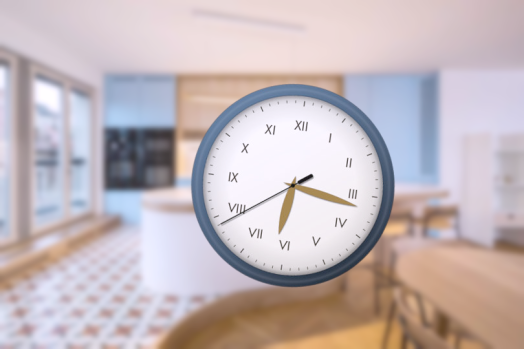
6:16:39
